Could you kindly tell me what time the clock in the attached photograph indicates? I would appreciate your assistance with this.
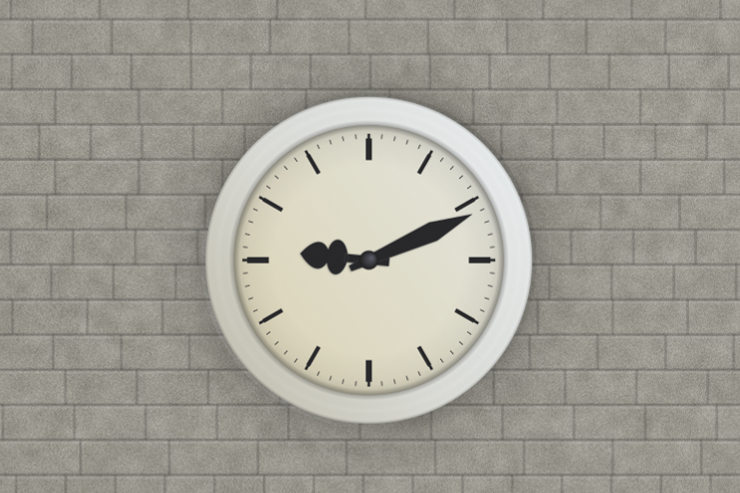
9:11
